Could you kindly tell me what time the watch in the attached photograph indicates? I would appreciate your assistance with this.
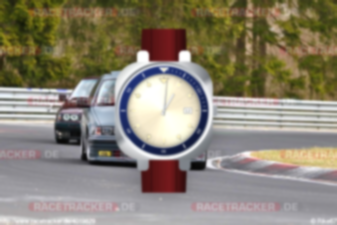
1:01
